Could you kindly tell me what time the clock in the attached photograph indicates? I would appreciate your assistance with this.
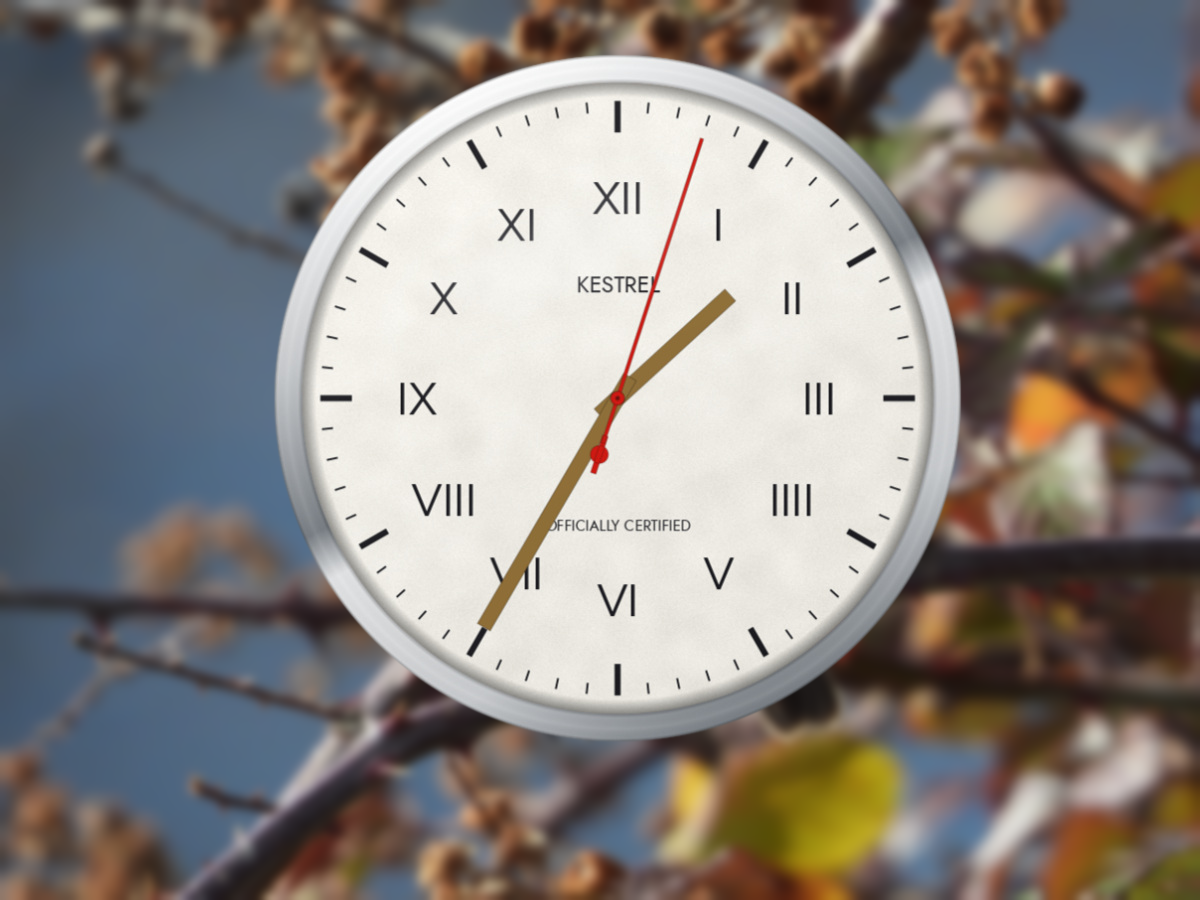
1:35:03
